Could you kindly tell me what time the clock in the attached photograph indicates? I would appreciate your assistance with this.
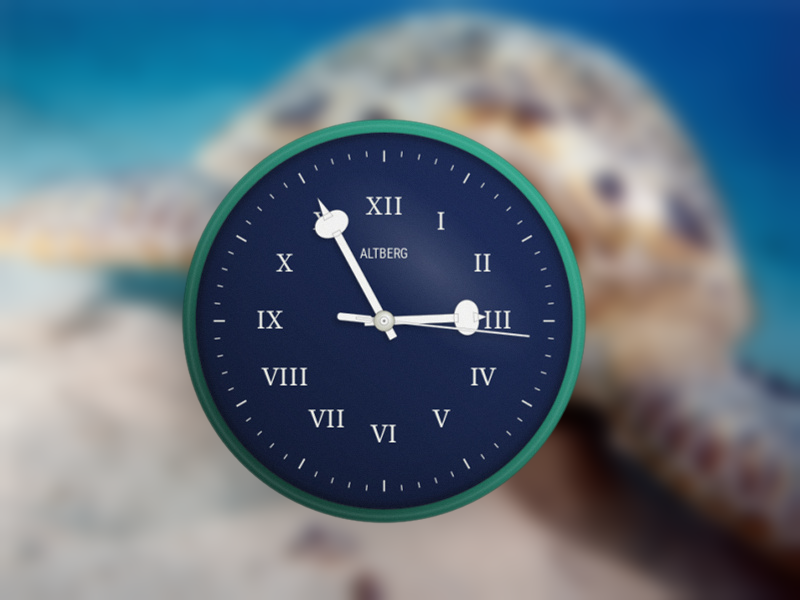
2:55:16
